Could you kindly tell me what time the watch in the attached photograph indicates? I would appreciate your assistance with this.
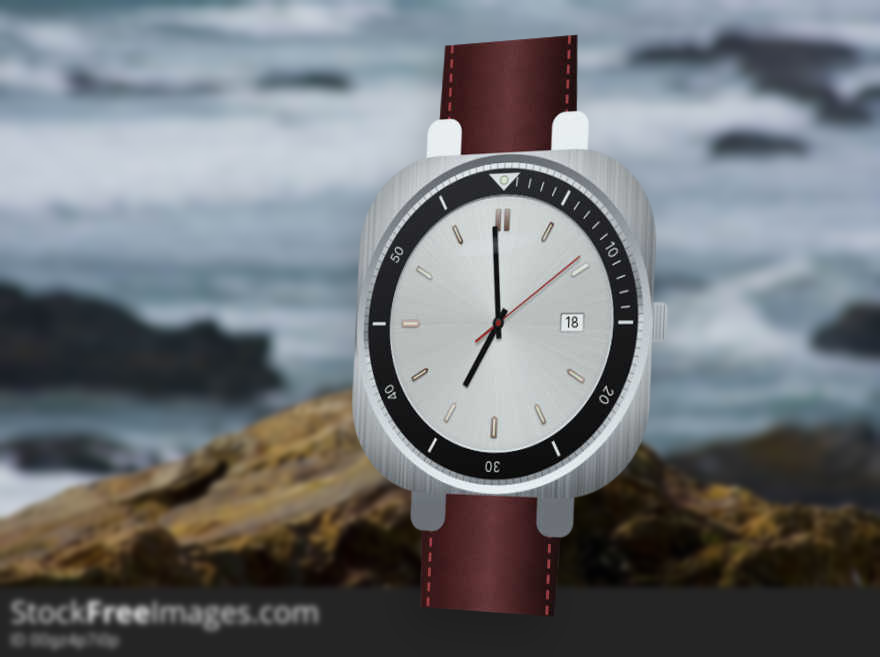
6:59:09
